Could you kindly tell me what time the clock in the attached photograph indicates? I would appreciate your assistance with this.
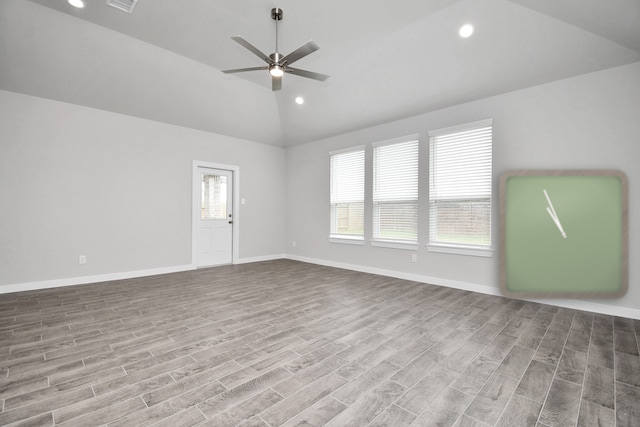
10:56
